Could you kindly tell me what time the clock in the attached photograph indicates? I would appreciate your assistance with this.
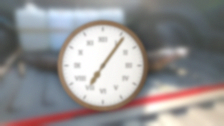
7:06
